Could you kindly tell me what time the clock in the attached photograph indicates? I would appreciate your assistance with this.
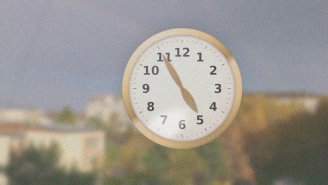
4:55
